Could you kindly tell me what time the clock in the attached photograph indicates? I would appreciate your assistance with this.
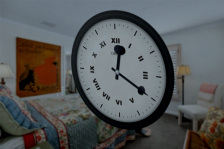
12:20
